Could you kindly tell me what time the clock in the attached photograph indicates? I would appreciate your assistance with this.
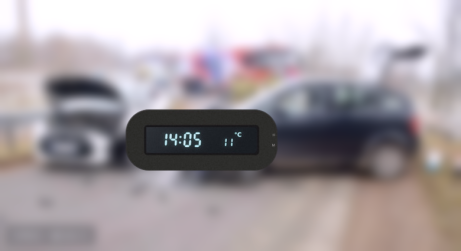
14:05
